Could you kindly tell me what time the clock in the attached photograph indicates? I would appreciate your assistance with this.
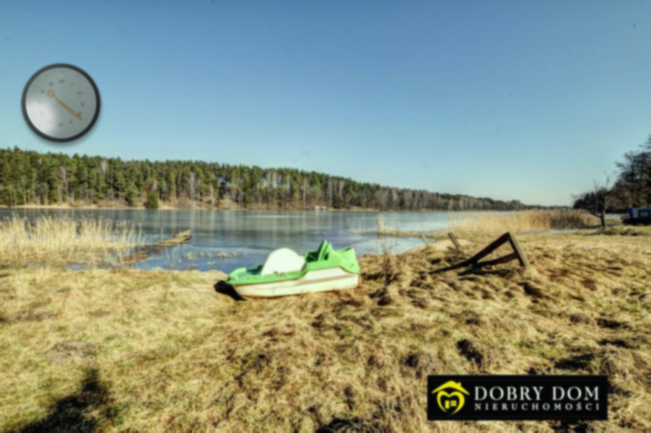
10:21
